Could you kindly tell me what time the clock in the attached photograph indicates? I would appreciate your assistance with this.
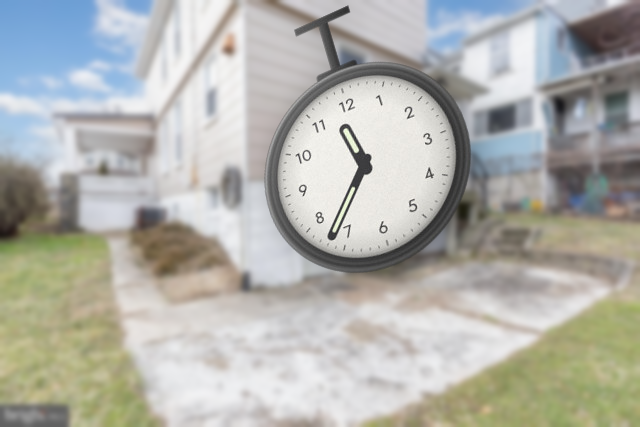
11:37
